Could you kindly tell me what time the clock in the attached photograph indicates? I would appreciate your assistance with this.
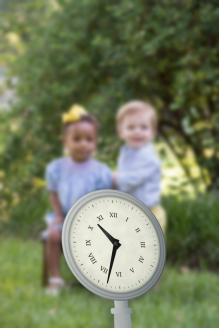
10:33
